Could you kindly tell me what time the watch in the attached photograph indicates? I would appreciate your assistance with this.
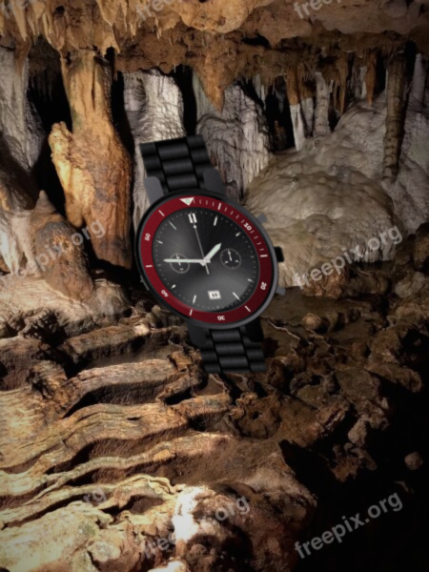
1:46
